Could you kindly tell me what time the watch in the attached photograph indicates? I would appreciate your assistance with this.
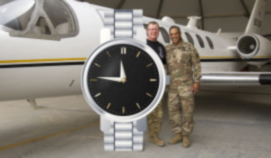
11:46
